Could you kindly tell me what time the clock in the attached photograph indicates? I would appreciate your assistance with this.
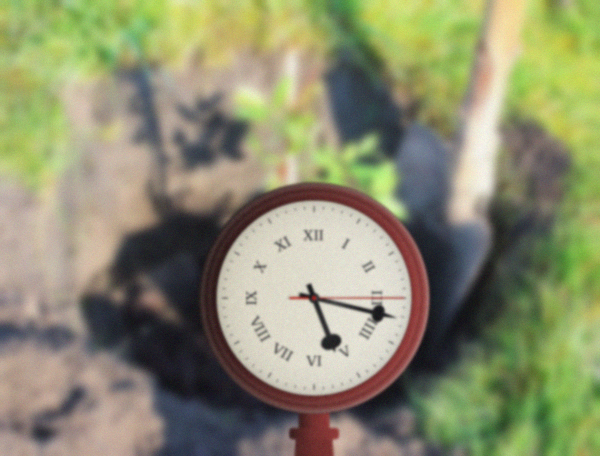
5:17:15
